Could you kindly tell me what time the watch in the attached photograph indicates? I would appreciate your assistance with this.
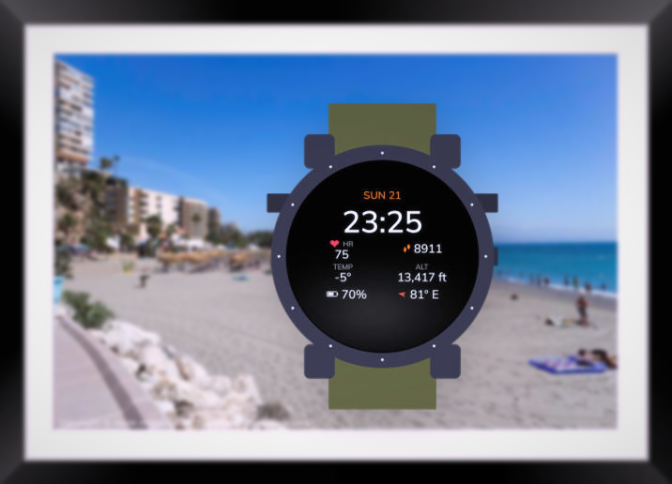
23:25
